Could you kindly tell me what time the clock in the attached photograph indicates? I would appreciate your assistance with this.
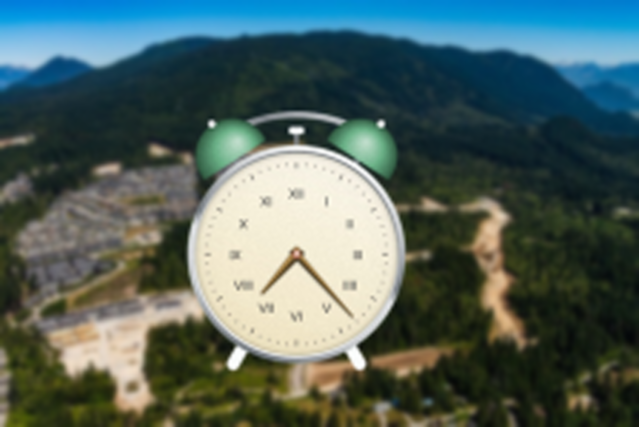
7:23
